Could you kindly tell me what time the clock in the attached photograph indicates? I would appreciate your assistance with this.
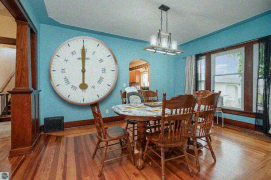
6:00
